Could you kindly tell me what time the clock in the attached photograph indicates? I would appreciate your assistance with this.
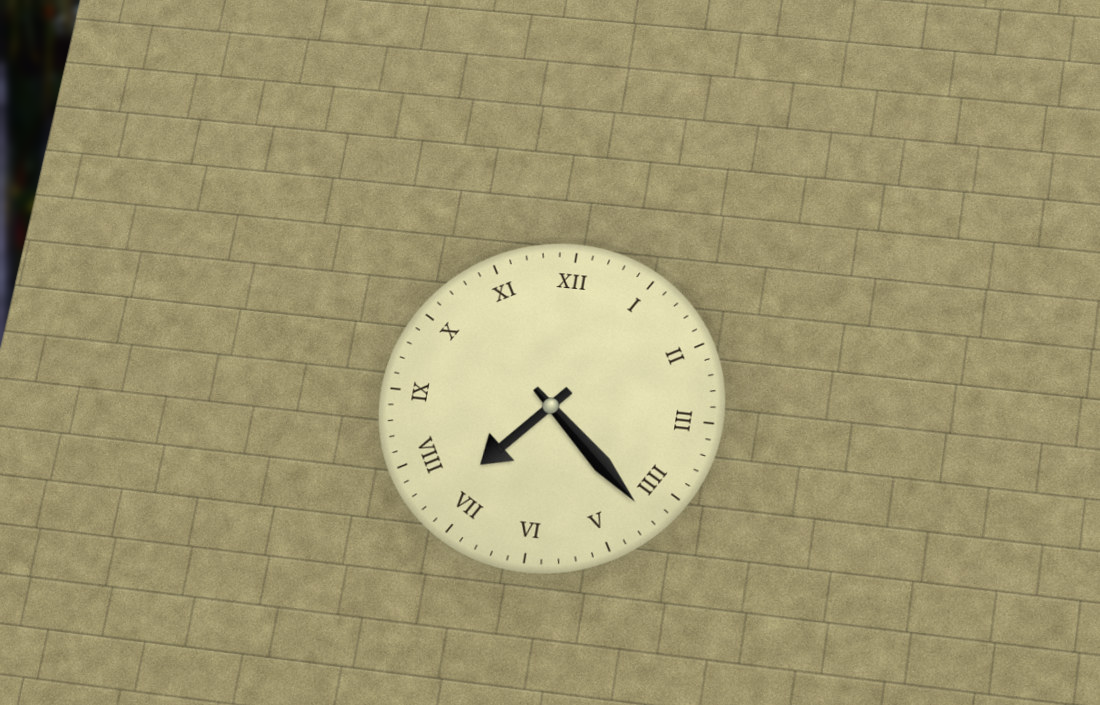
7:22
